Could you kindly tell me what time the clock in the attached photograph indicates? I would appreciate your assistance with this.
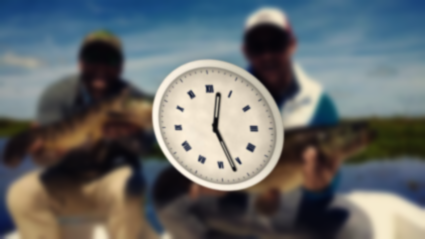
12:27
